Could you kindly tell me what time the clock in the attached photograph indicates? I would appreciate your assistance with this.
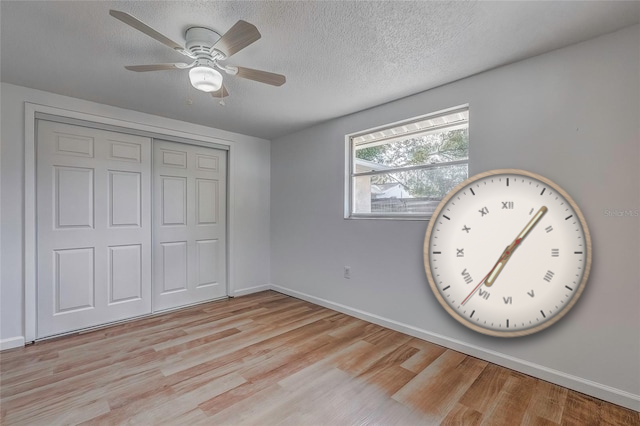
7:06:37
